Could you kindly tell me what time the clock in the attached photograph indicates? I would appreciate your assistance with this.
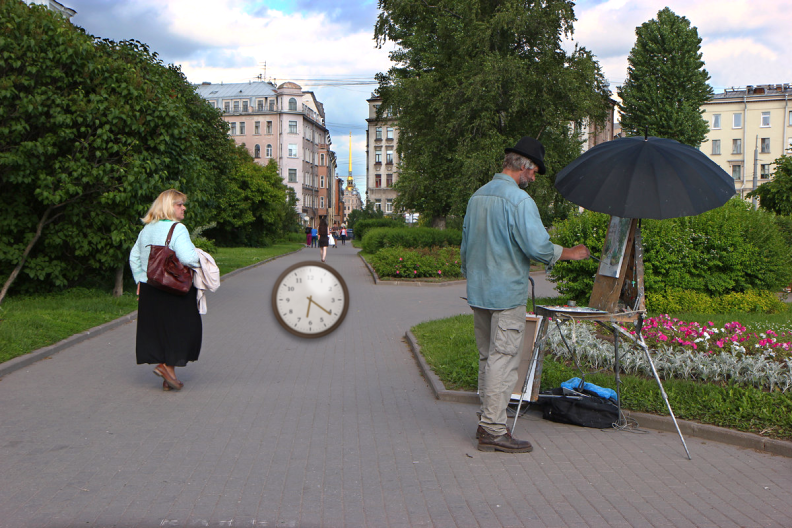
6:21
